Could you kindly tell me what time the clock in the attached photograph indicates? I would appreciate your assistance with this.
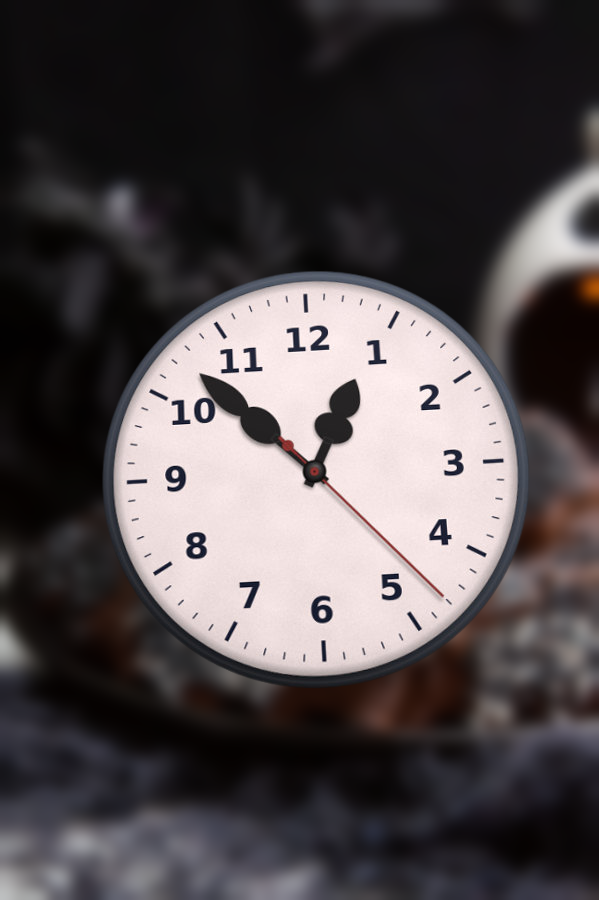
12:52:23
